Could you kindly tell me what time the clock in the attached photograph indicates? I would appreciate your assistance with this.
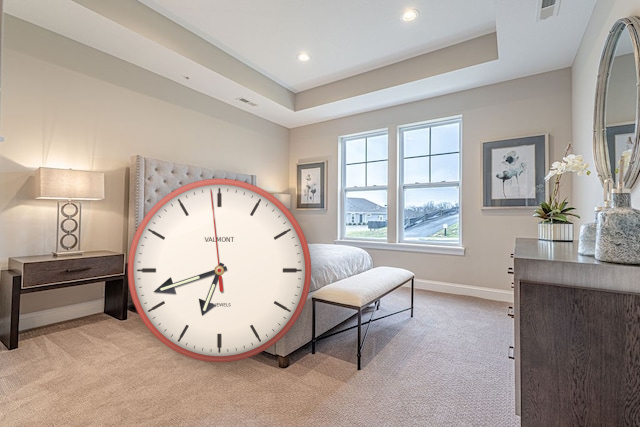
6:41:59
